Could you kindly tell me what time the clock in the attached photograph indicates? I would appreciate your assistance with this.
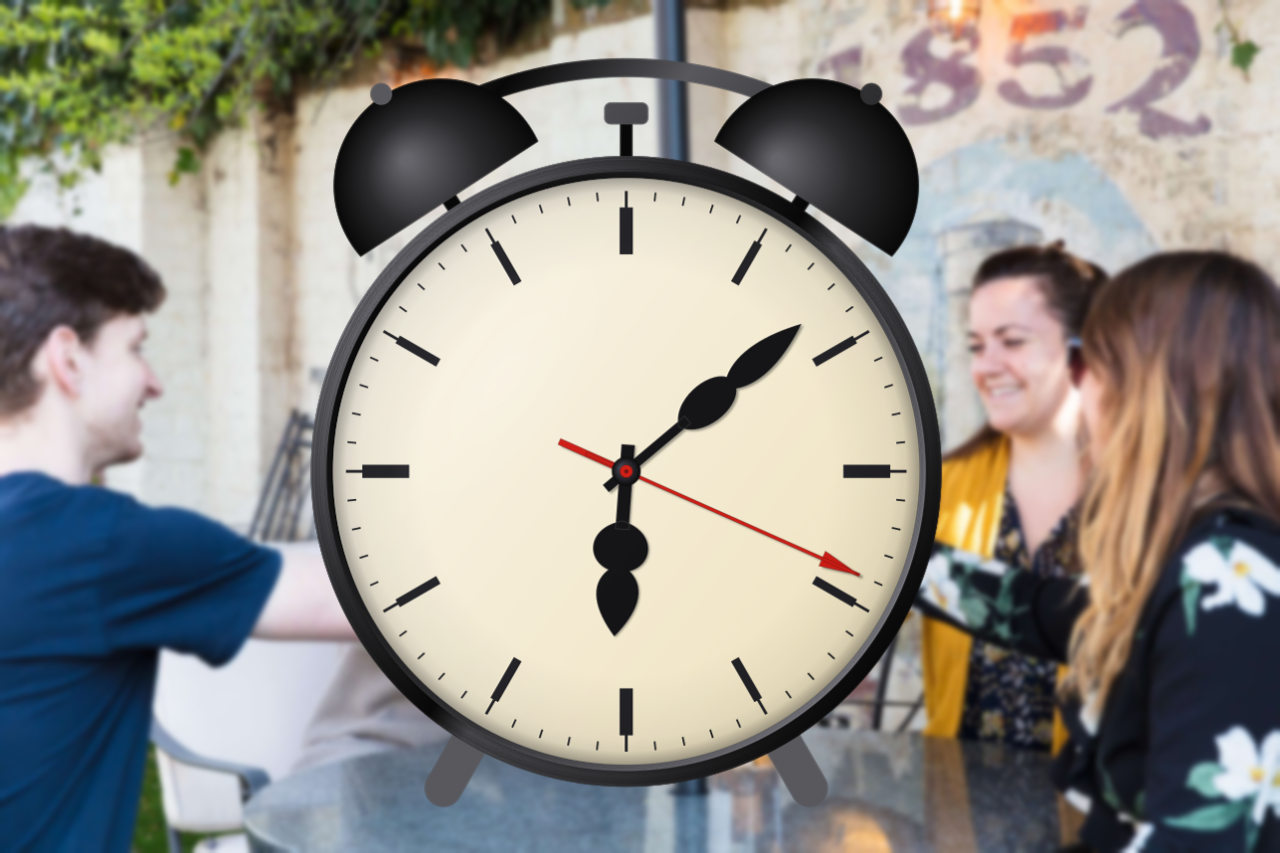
6:08:19
